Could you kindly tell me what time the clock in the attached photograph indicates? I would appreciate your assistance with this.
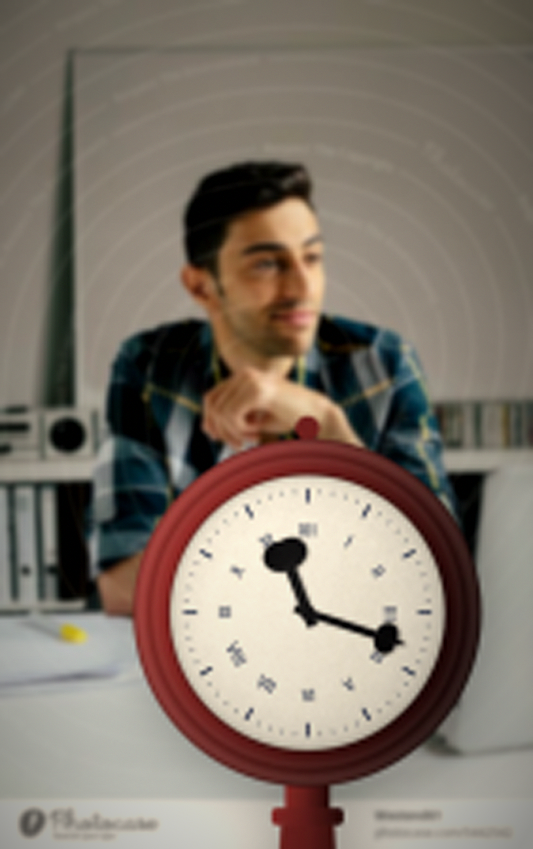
11:18
